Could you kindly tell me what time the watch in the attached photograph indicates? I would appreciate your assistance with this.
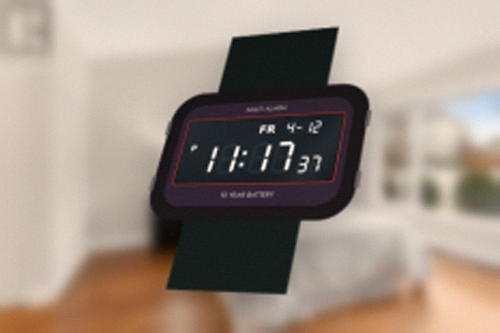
11:17:37
